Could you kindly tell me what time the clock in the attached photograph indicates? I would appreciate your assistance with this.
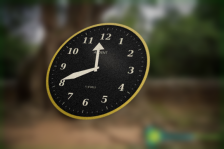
11:41
